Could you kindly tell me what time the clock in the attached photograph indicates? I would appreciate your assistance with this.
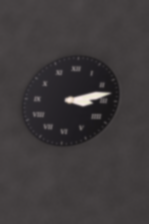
3:13
